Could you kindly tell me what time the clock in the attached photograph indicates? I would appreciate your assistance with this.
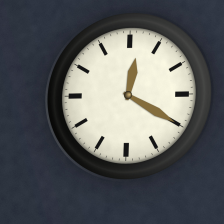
12:20
